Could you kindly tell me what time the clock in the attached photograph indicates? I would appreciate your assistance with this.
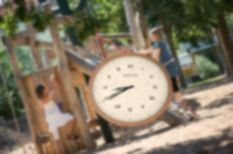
8:40
